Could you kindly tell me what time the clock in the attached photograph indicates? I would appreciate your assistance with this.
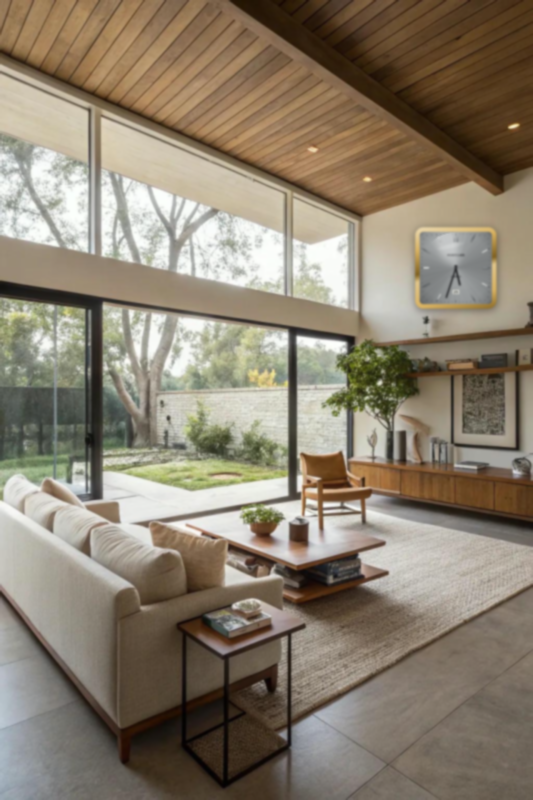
5:33
